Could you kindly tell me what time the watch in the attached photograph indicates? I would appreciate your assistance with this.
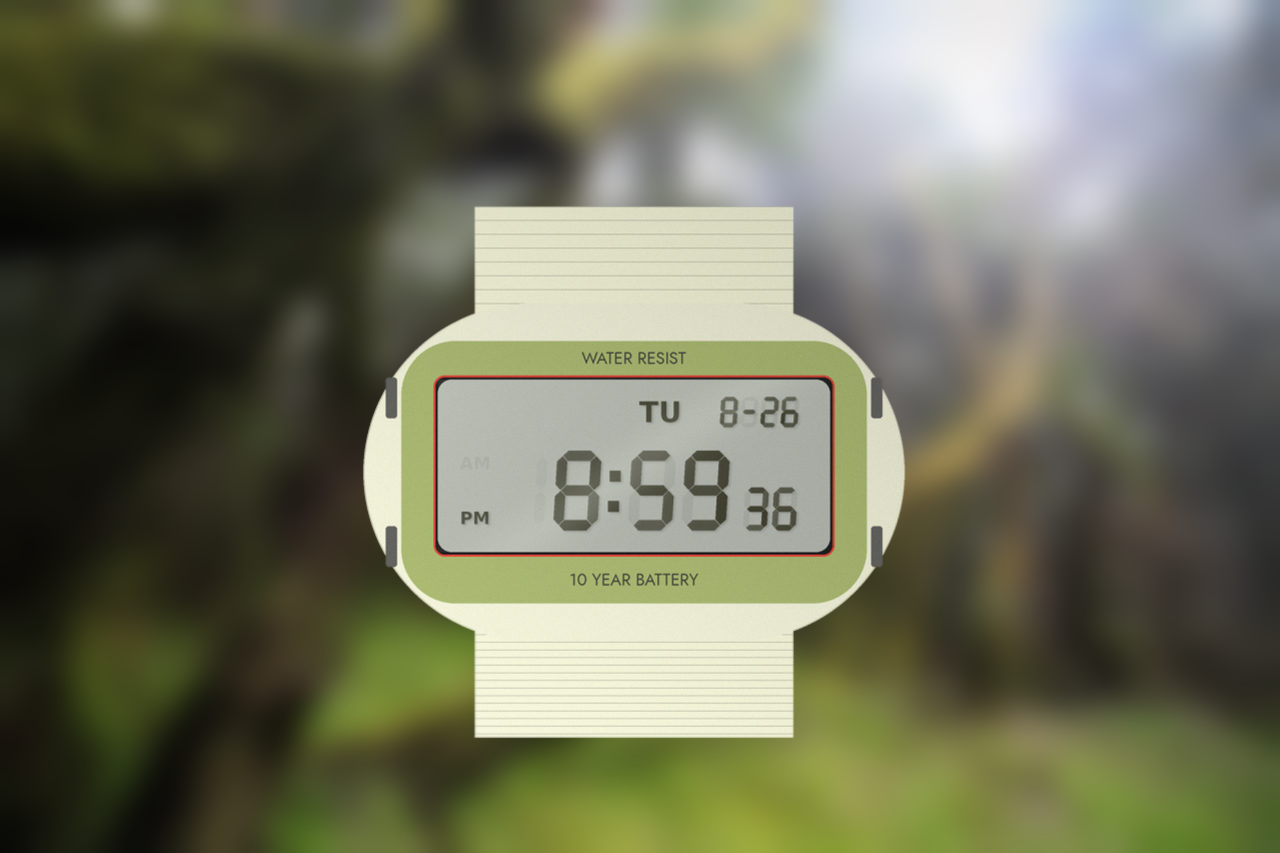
8:59:36
